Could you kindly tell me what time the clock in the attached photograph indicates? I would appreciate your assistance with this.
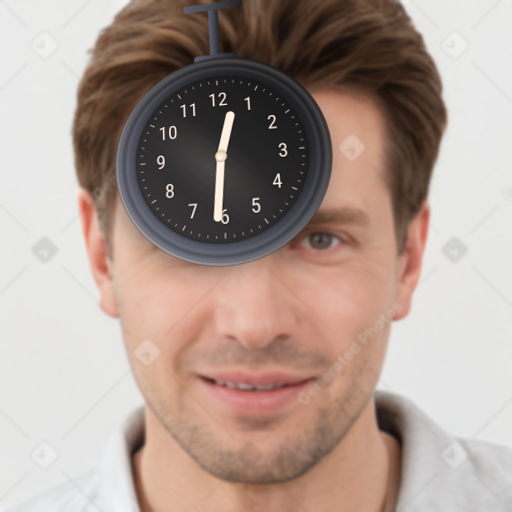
12:31
